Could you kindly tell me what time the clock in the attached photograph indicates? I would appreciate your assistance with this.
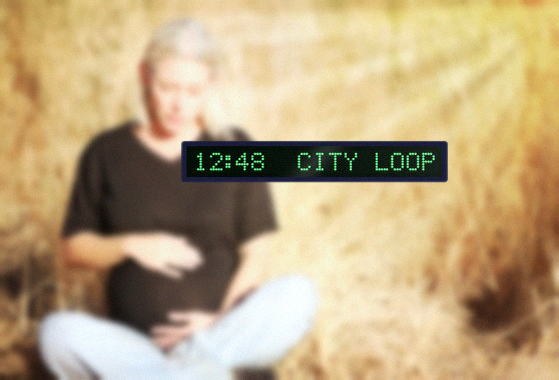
12:48
